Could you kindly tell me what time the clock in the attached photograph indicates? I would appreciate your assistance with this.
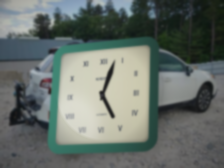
5:03
